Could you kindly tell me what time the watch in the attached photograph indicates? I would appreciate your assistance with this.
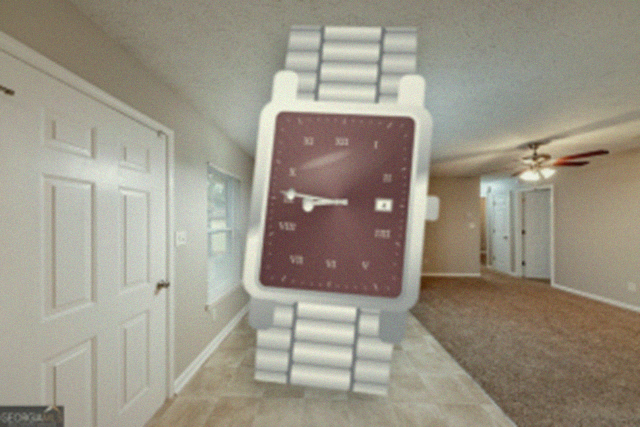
8:46
